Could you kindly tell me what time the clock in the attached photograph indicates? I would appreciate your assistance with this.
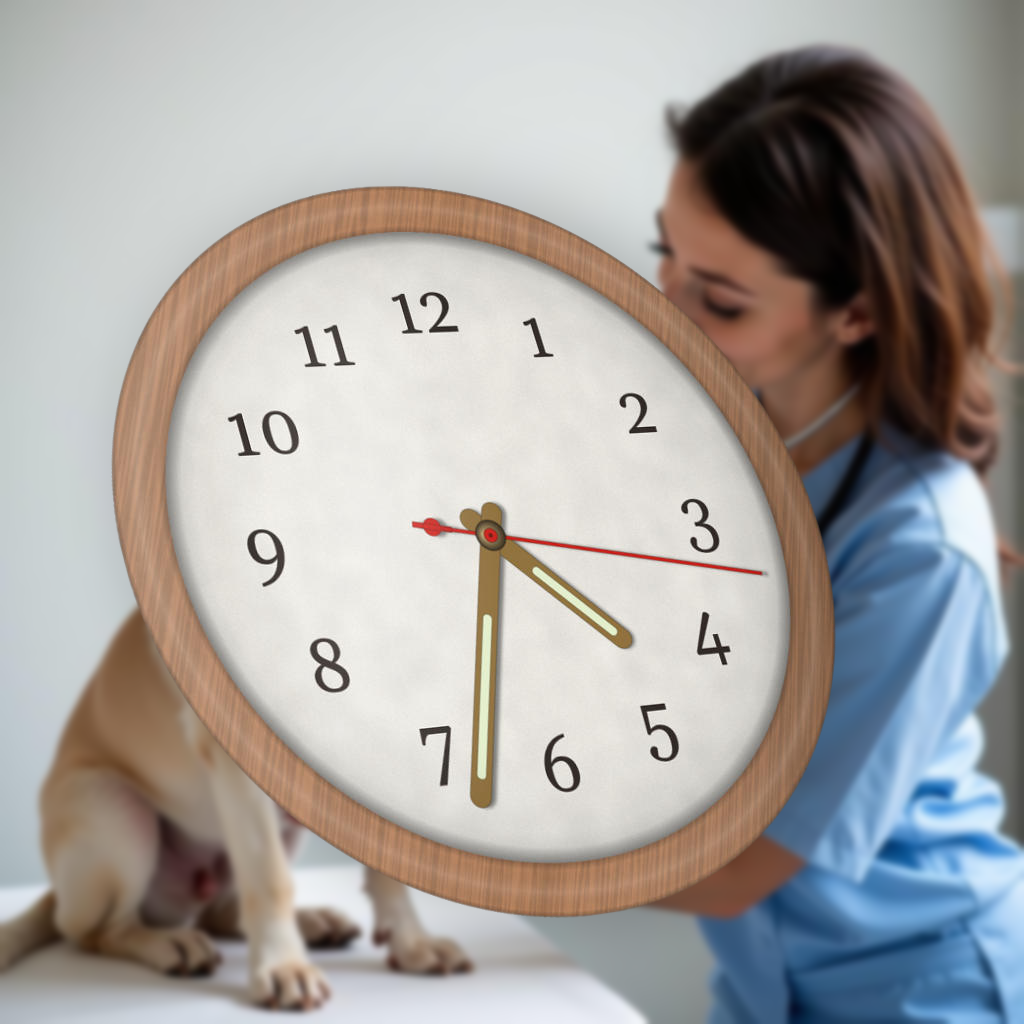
4:33:17
